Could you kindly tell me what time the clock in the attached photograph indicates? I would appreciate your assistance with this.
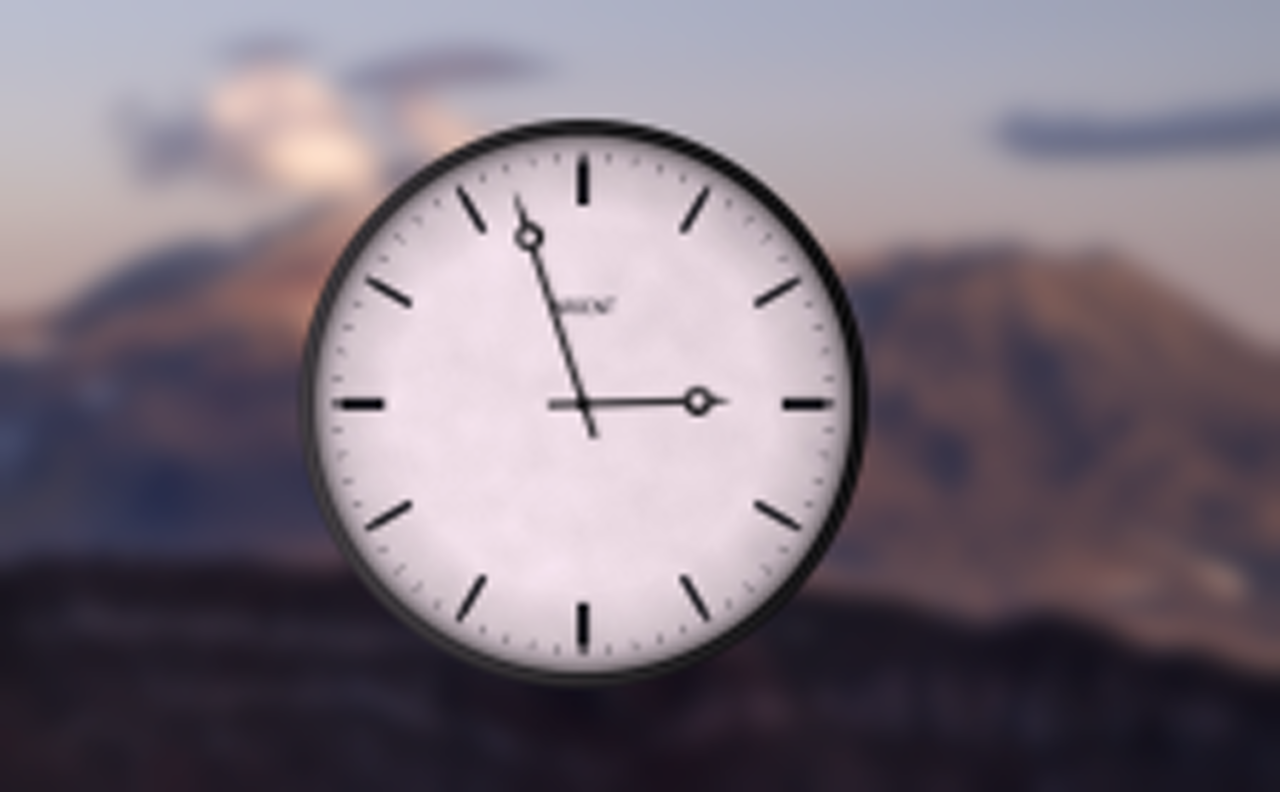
2:57
